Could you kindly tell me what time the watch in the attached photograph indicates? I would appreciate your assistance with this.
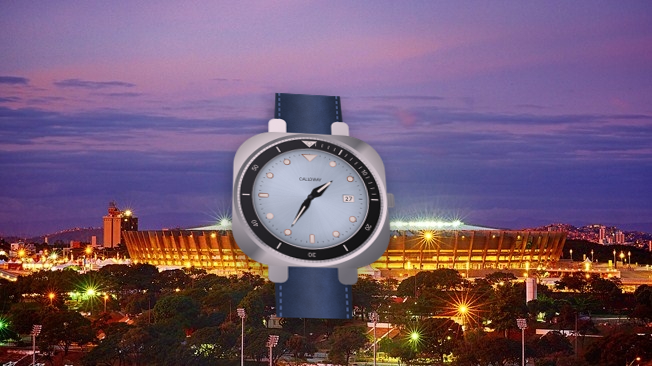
1:35
